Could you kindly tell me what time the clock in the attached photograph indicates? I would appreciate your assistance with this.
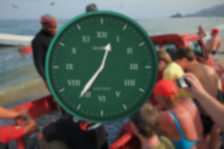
12:36
